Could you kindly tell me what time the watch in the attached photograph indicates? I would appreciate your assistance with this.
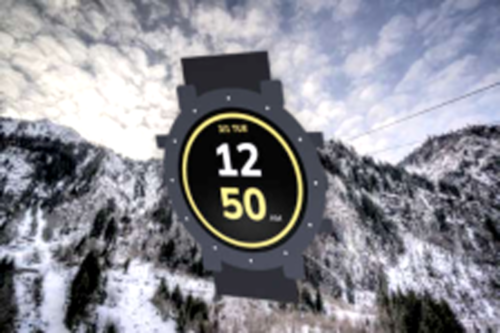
12:50
